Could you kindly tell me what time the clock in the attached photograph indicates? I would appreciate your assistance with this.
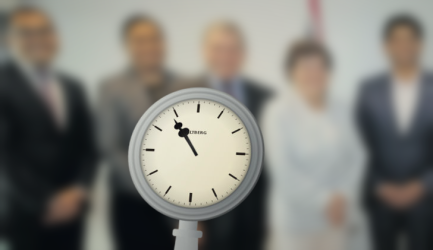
10:54
